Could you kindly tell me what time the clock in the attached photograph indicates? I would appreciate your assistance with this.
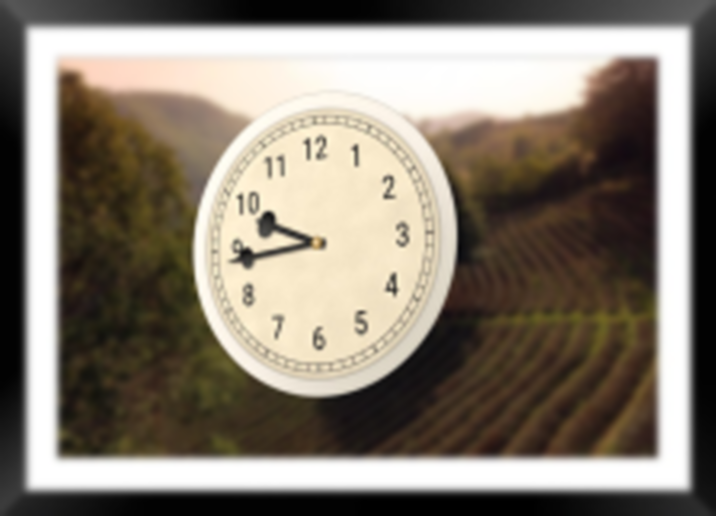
9:44
